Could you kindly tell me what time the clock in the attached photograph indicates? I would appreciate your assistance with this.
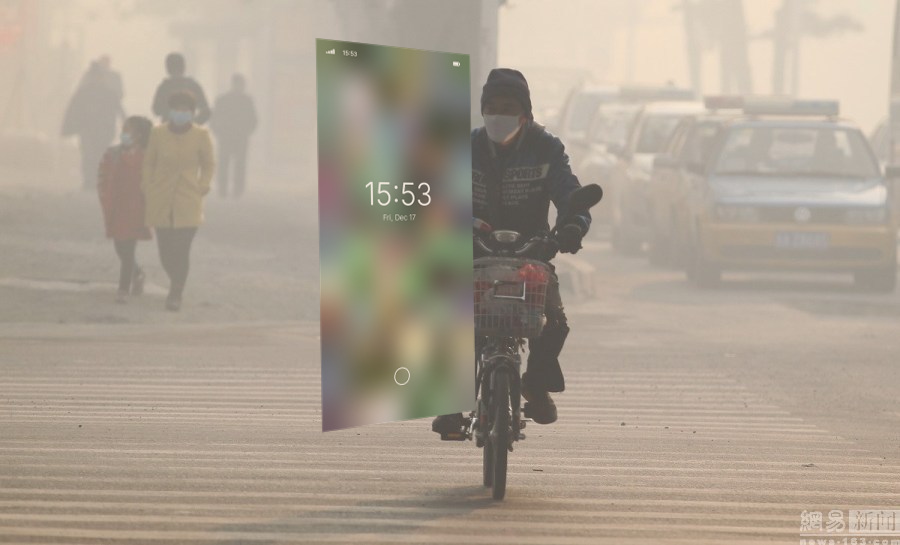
15:53
